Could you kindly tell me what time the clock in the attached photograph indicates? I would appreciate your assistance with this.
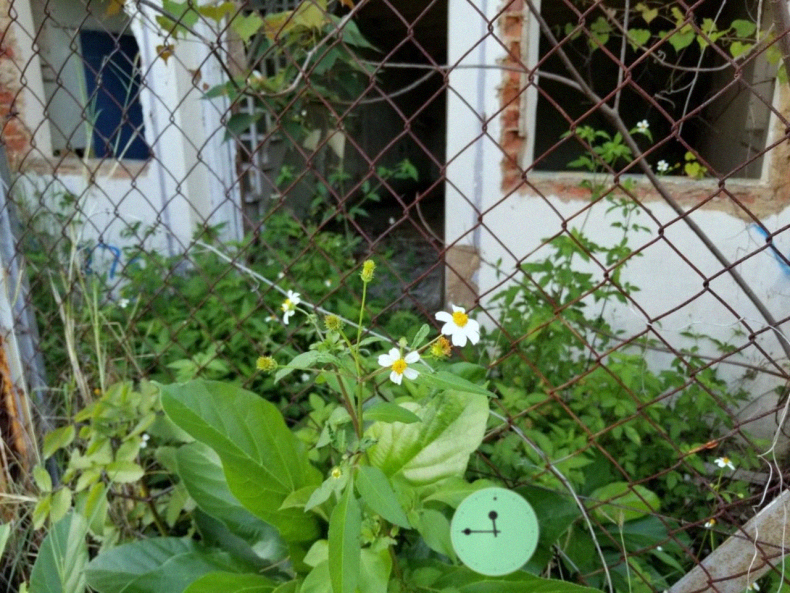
11:45
